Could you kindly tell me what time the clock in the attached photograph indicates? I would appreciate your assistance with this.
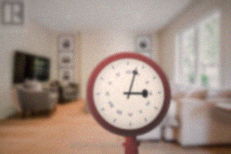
3:03
